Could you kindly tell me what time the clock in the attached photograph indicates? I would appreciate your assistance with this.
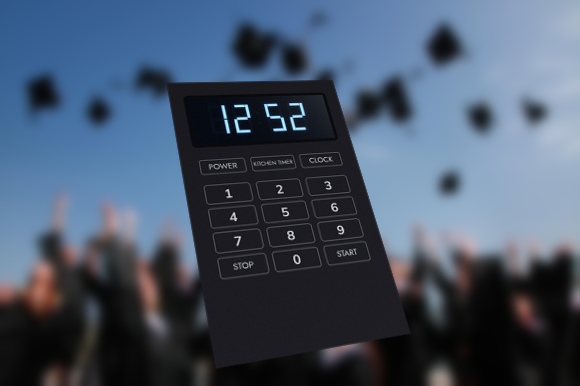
12:52
